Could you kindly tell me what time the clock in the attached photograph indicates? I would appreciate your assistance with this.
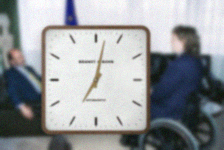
7:02
